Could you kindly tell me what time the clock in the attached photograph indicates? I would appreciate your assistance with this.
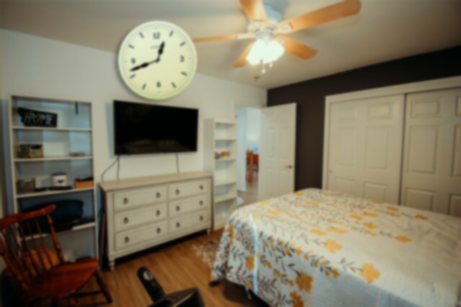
12:42
